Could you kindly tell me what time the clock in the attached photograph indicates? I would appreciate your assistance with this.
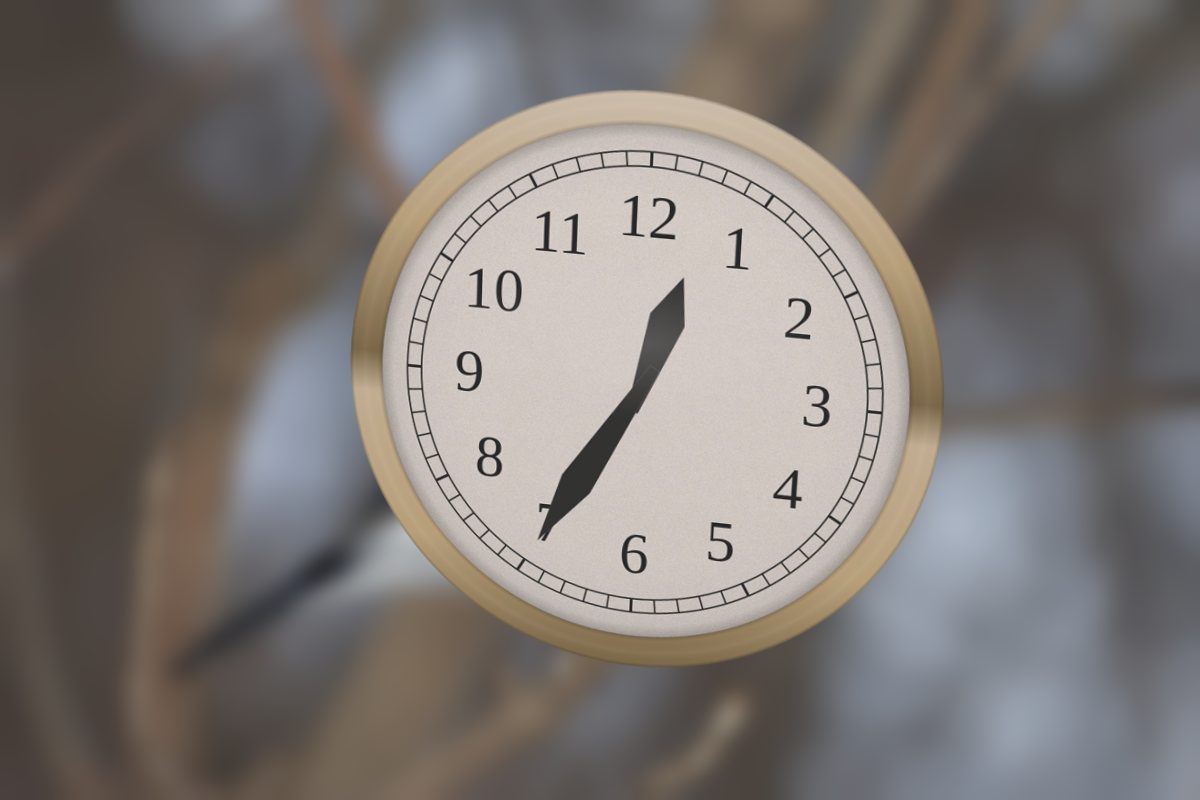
12:35
